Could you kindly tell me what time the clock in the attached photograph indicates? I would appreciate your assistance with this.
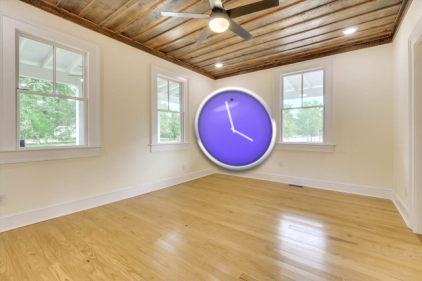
3:58
